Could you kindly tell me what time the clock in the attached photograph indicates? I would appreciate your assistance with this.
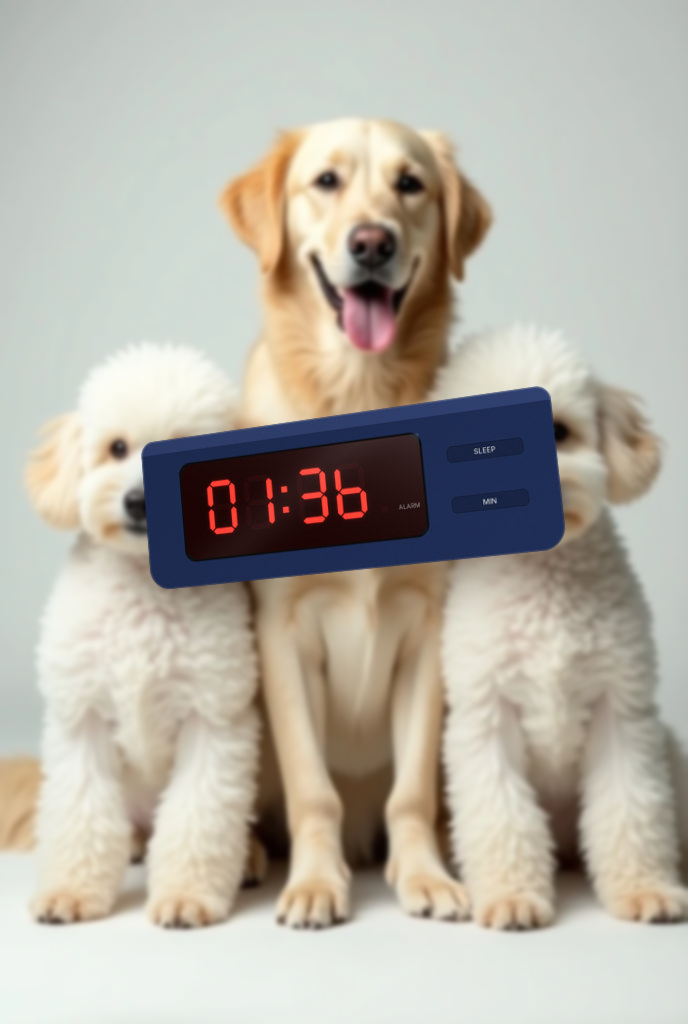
1:36
